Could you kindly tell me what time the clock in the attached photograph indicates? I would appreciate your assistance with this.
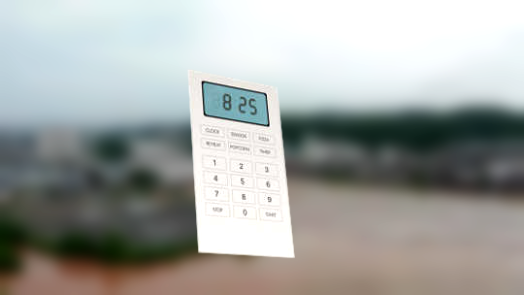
8:25
